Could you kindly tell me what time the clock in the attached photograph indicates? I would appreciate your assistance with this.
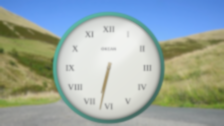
6:32
